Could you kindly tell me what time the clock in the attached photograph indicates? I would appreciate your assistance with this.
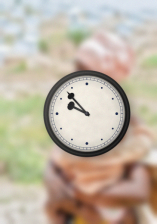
9:53
